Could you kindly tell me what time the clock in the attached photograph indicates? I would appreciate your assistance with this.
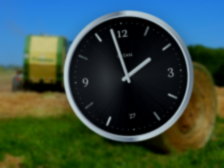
1:58
